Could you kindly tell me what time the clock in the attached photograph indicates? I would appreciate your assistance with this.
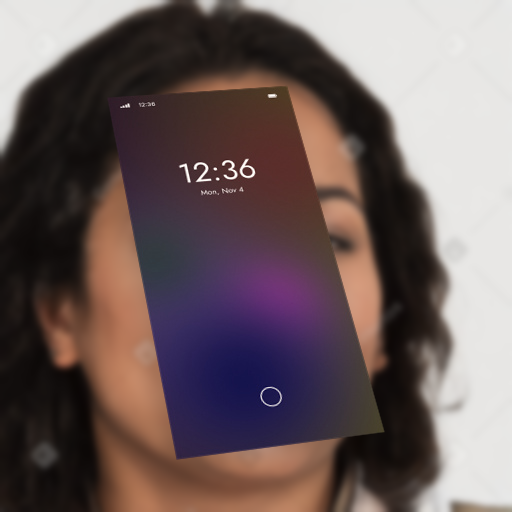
12:36
